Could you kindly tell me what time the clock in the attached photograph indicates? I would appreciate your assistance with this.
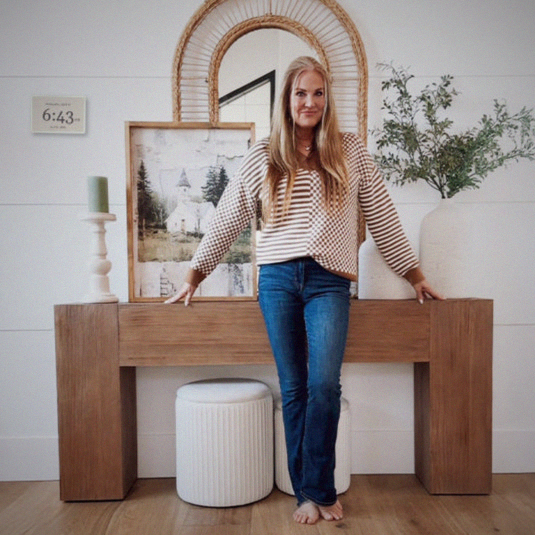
6:43
